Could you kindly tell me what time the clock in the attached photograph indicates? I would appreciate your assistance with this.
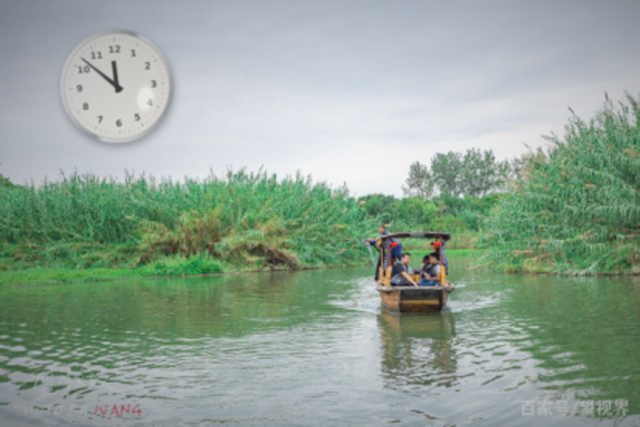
11:52
